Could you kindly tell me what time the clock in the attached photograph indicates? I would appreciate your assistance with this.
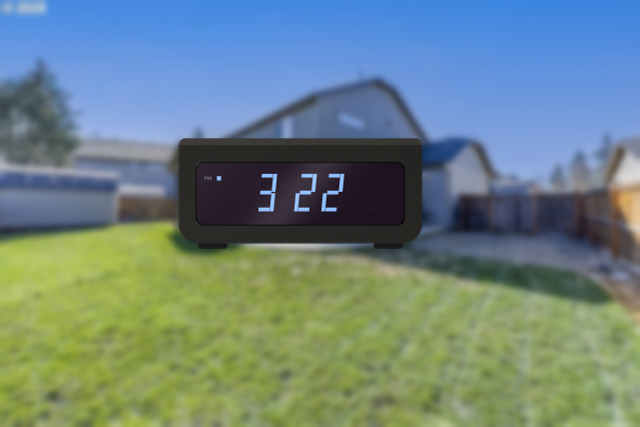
3:22
